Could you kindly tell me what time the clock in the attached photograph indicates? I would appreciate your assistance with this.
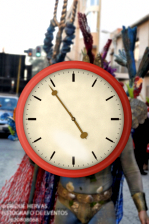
4:54
